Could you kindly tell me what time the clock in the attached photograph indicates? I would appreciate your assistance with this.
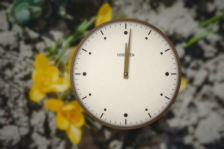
12:01
